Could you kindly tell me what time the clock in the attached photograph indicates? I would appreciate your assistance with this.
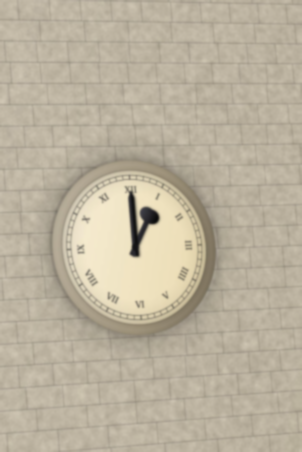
1:00
